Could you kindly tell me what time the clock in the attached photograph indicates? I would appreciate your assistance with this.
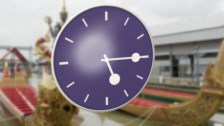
5:15
